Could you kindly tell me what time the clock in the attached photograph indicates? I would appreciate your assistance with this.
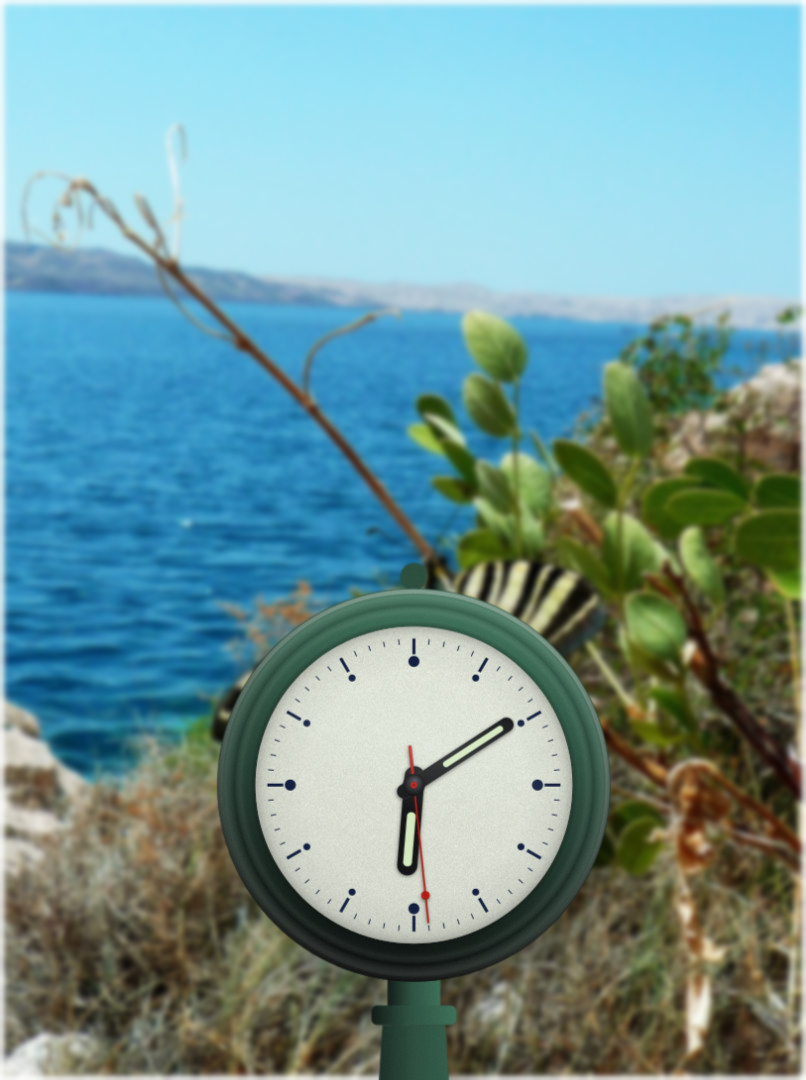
6:09:29
